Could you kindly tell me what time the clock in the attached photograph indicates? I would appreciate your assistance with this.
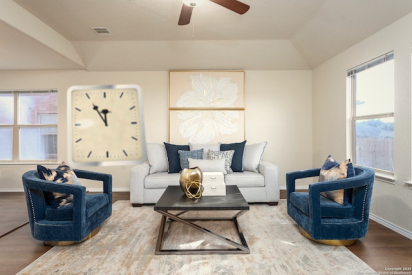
11:55
